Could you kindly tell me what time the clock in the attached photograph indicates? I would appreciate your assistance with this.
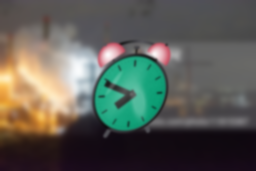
7:49
